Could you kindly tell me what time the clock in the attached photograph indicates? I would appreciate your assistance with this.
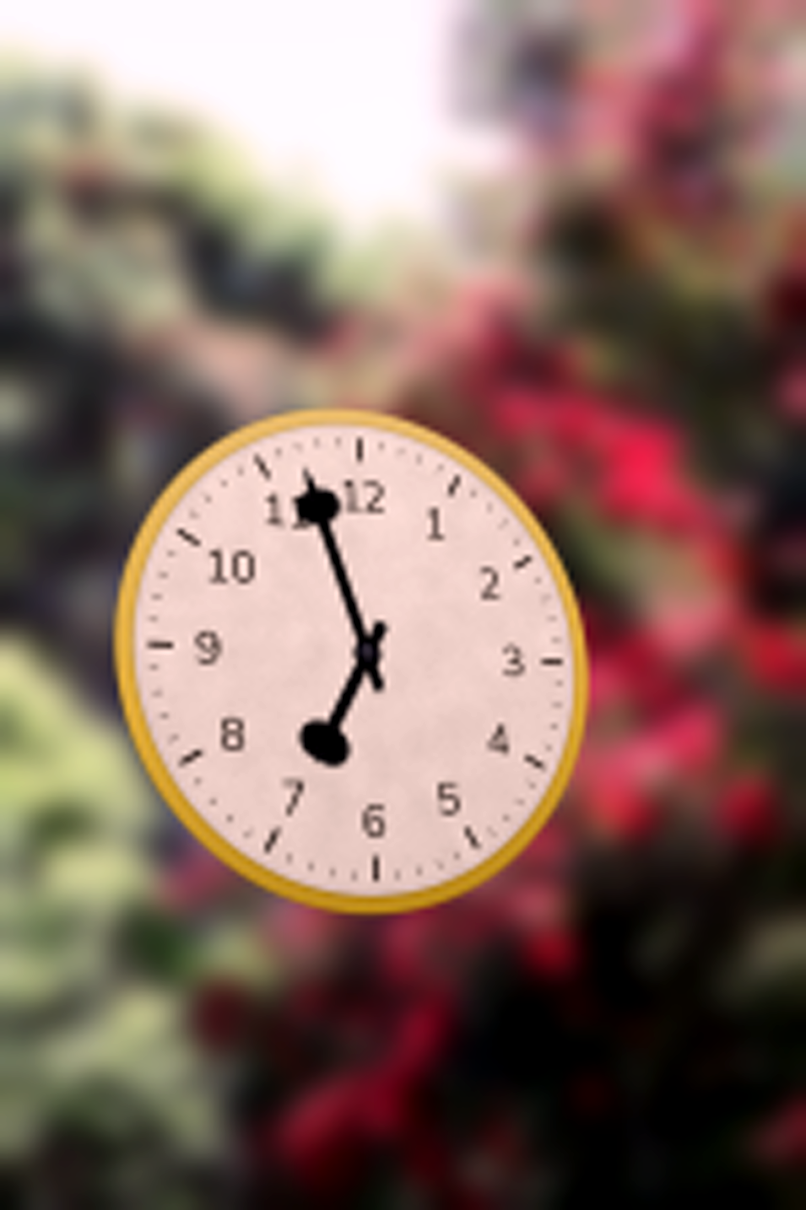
6:57
